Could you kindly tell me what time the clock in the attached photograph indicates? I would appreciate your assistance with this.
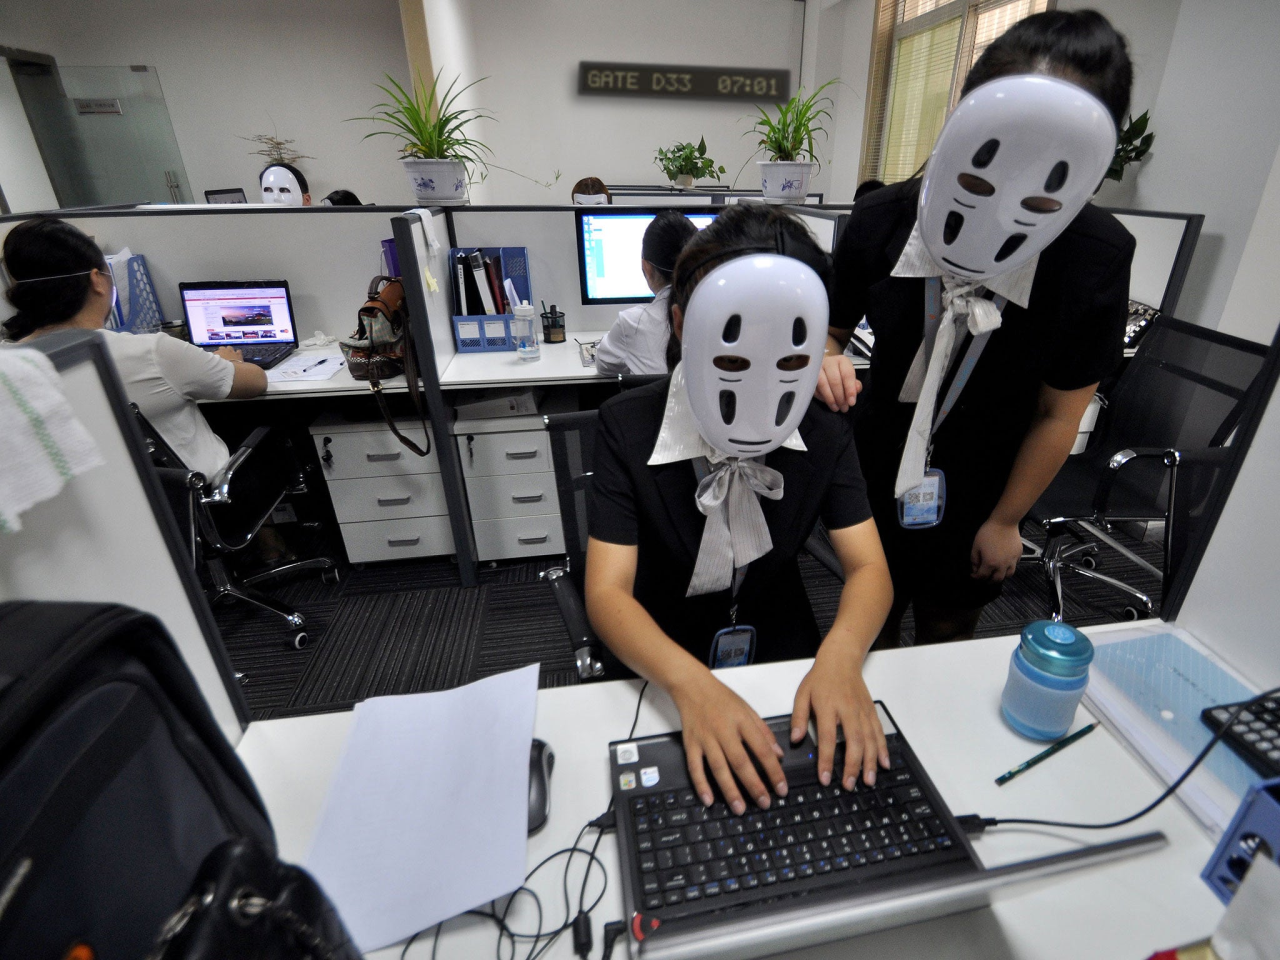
7:01
